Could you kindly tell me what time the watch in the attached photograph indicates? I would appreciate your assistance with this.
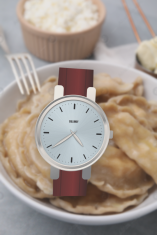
4:39
